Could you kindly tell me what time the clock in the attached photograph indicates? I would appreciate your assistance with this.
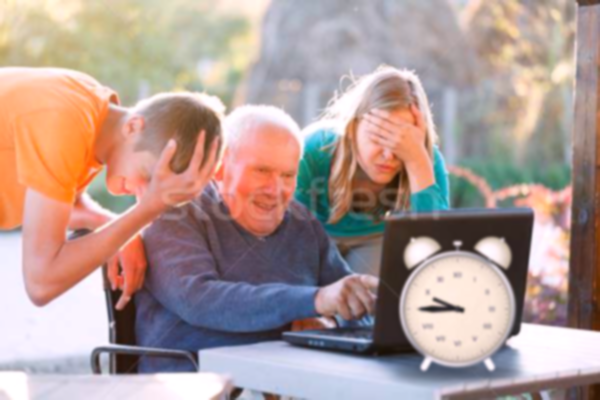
9:45
